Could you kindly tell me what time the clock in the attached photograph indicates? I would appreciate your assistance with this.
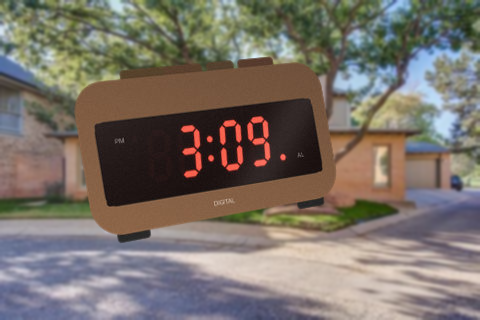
3:09
